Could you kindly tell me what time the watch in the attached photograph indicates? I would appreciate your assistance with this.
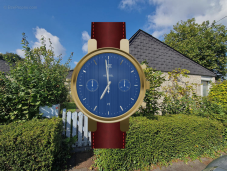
6:59
